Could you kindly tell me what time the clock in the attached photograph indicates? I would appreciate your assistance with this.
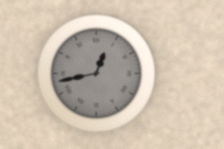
12:43
